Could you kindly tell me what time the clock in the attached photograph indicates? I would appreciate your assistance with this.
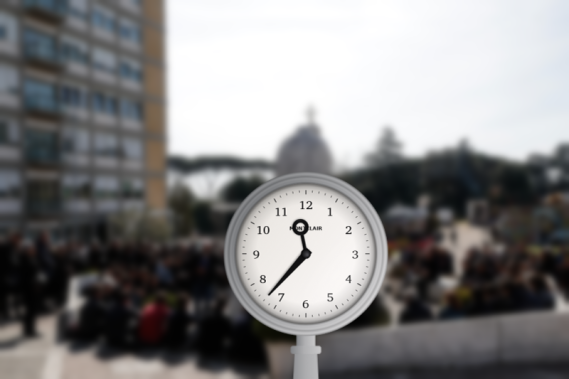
11:37
